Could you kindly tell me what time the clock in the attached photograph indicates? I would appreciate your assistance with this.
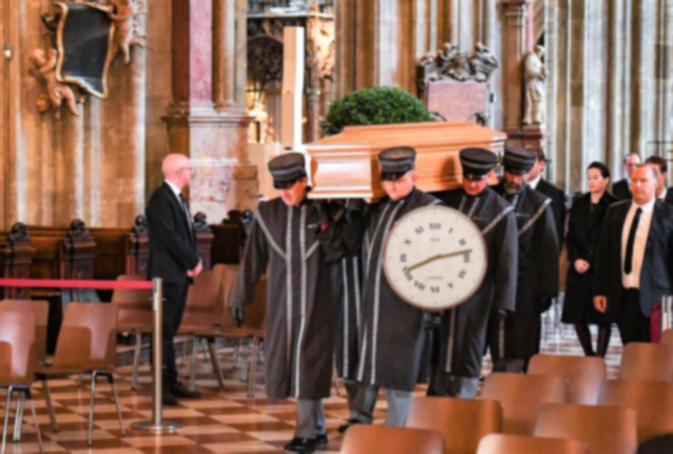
8:13
